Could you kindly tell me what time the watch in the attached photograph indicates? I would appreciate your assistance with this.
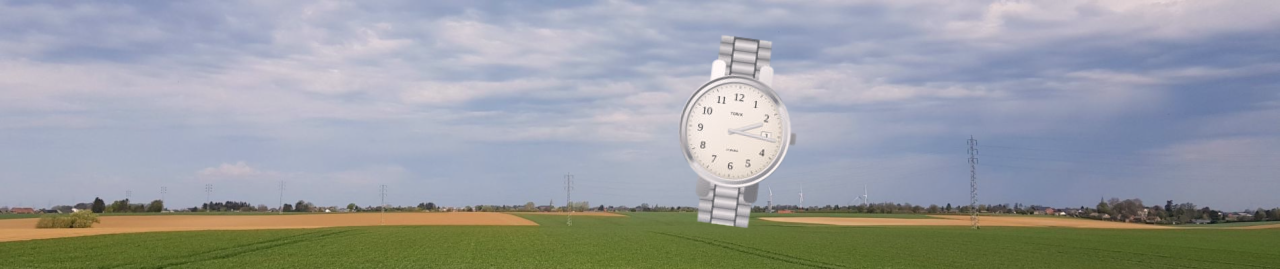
2:16
